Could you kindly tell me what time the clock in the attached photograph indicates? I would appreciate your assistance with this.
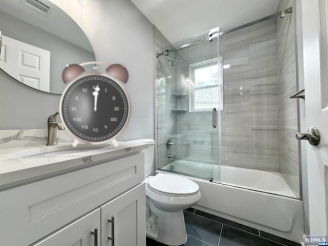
12:01
